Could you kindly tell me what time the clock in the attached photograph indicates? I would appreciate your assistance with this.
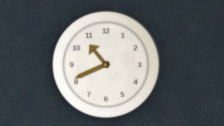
10:41
